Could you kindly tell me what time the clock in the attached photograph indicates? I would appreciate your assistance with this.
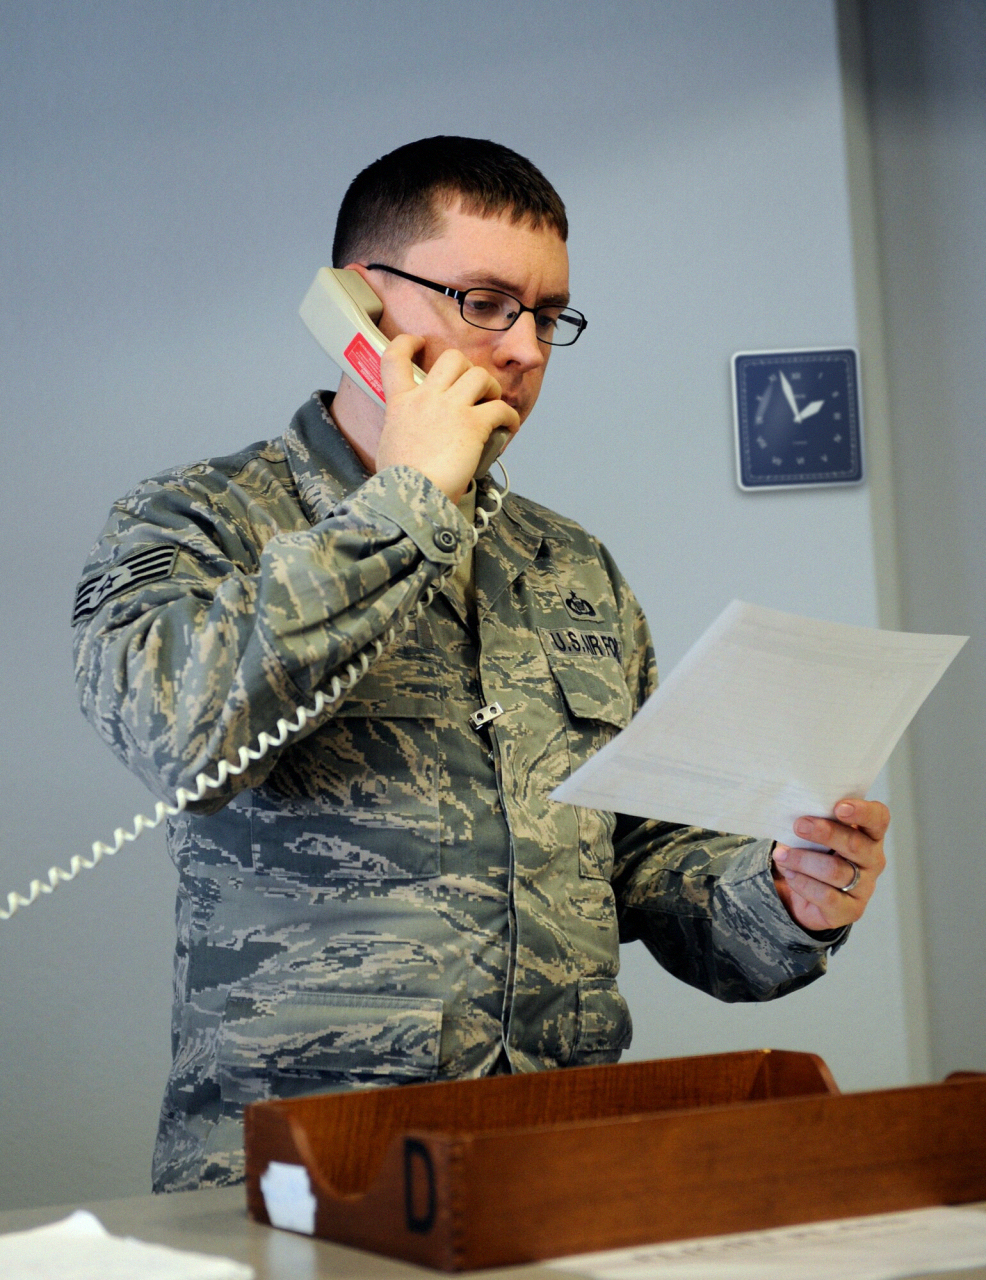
1:57
